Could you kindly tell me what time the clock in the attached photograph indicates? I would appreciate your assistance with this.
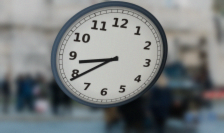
8:39
